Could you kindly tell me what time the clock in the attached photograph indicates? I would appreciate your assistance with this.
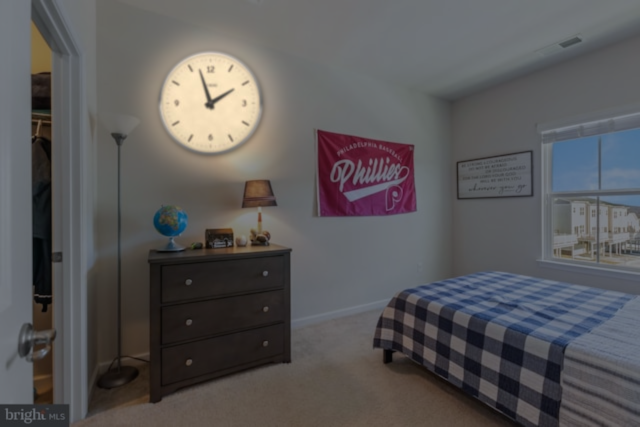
1:57
